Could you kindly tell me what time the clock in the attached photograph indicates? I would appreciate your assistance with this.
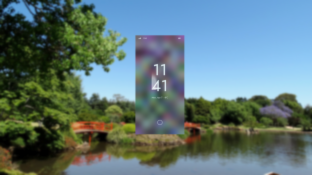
11:41
